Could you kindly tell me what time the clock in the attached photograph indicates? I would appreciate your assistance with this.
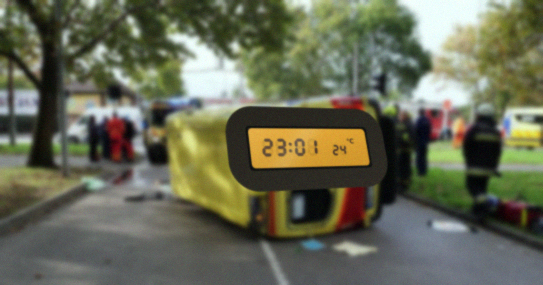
23:01
